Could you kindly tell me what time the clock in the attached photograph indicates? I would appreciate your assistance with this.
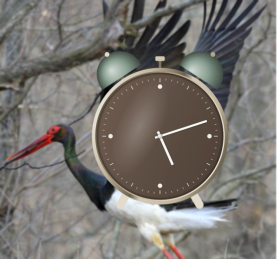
5:12
